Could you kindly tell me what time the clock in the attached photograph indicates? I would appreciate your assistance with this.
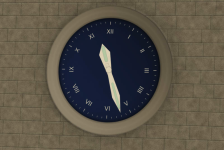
11:27
